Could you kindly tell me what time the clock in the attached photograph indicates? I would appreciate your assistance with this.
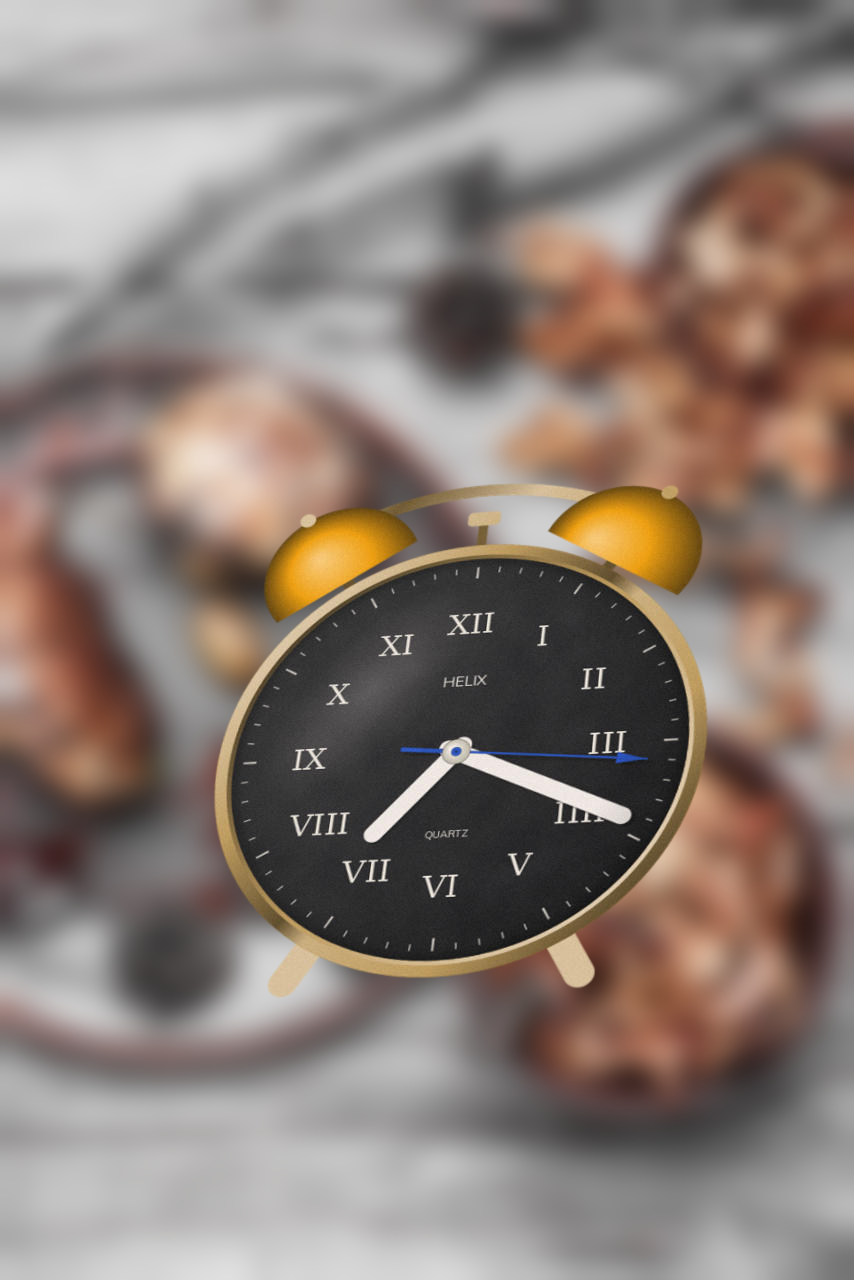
7:19:16
